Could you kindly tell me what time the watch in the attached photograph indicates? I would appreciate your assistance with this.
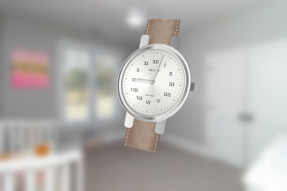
9:02
